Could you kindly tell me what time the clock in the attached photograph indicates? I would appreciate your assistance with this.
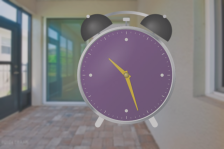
10:27
